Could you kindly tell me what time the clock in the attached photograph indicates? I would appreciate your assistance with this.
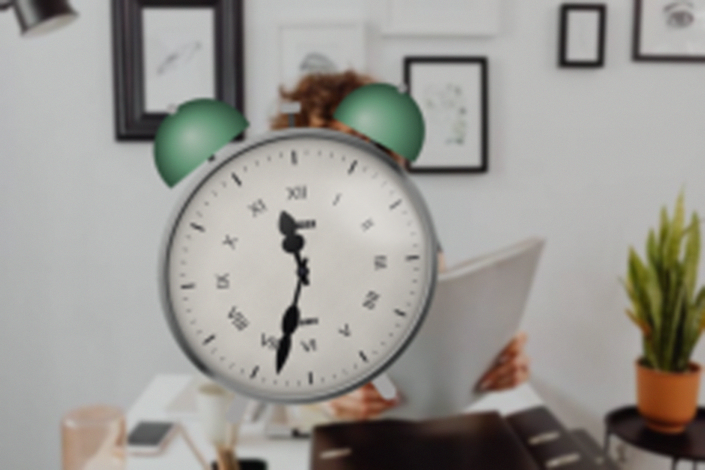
11:33
